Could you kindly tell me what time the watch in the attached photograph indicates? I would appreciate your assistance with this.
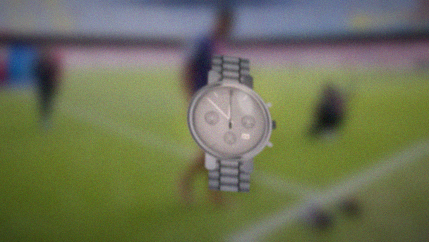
11:52
